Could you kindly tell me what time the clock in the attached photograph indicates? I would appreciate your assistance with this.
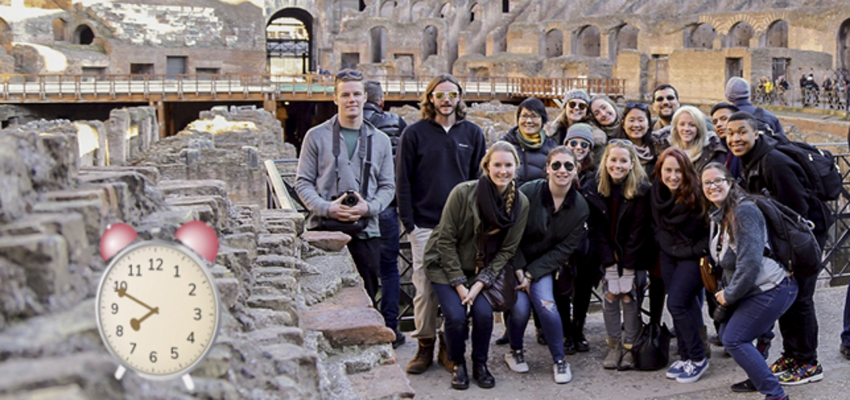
7:49
